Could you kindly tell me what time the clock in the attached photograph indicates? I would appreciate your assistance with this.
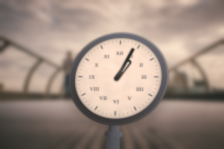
1:04
